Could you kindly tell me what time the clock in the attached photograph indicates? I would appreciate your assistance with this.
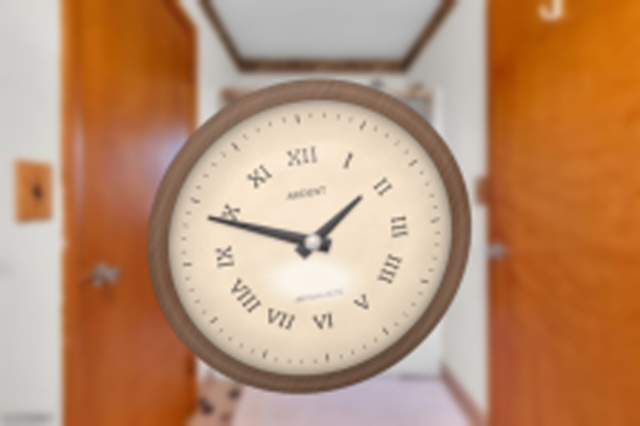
1:49
